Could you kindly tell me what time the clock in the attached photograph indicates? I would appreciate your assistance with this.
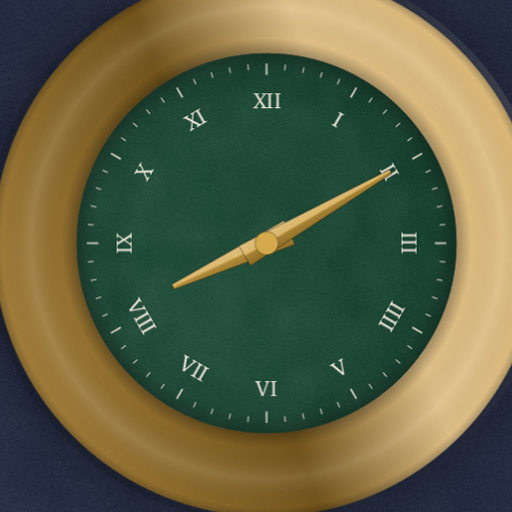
8:10
